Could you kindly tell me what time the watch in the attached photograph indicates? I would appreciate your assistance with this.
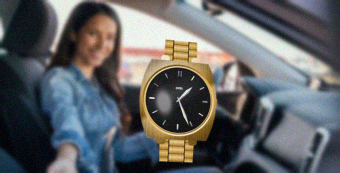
1:26
